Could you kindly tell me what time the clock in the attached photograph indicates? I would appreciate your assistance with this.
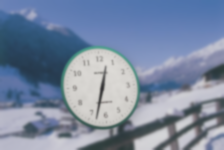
12:33
